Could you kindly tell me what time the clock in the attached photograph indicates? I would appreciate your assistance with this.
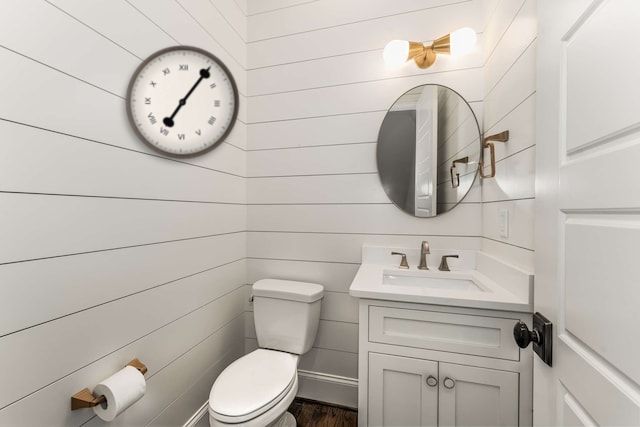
7:06
